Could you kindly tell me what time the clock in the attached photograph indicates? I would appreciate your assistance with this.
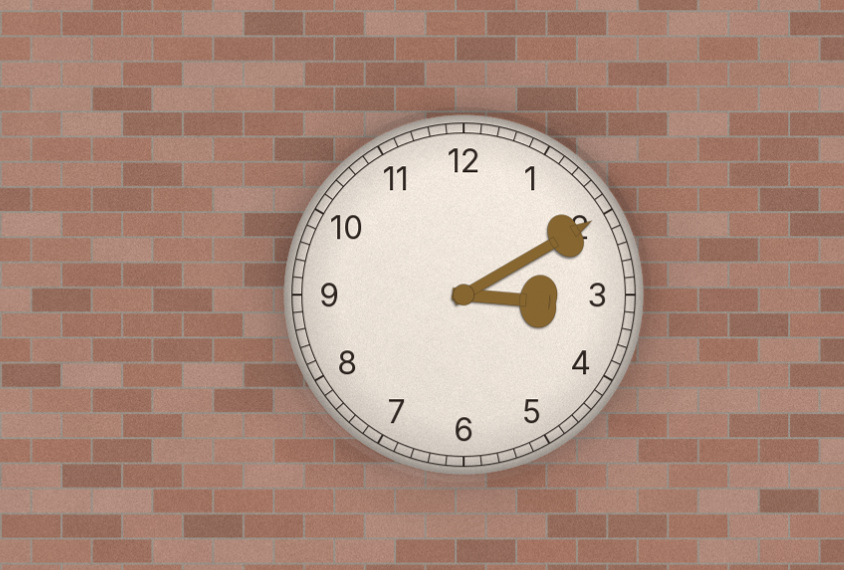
3:10
